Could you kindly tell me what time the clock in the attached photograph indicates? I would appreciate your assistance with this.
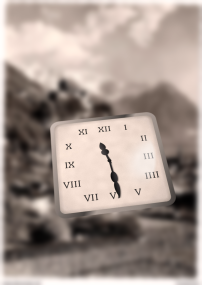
11:29
